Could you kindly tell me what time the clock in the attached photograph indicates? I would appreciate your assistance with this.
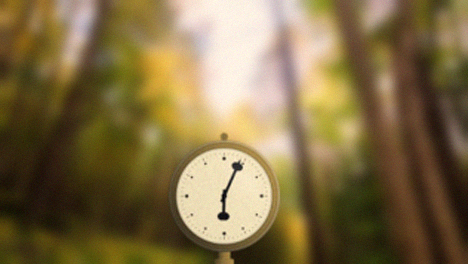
6:04
